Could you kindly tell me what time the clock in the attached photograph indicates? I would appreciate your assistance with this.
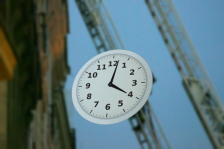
4:02
